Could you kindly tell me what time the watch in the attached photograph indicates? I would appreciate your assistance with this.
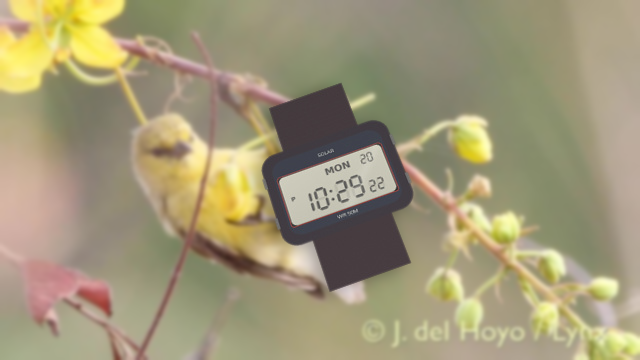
10:29:22
